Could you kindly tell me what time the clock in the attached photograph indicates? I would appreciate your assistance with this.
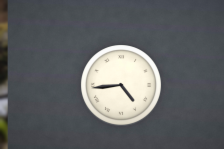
4:44
